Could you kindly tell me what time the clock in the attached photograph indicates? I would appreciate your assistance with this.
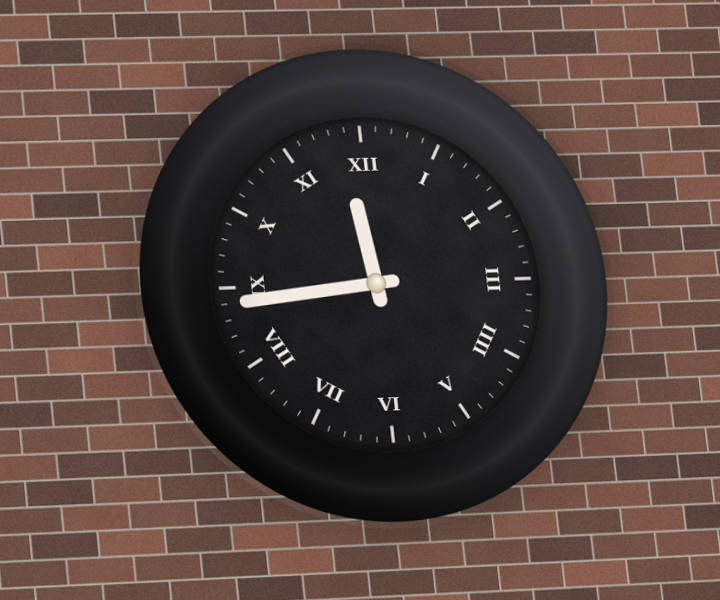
11:44
